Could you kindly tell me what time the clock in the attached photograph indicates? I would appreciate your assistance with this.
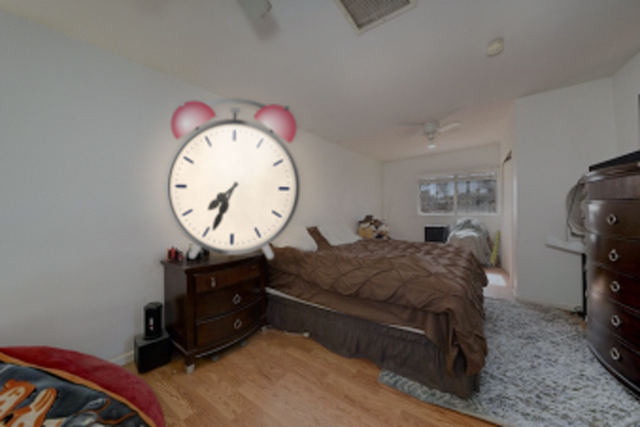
7:34
